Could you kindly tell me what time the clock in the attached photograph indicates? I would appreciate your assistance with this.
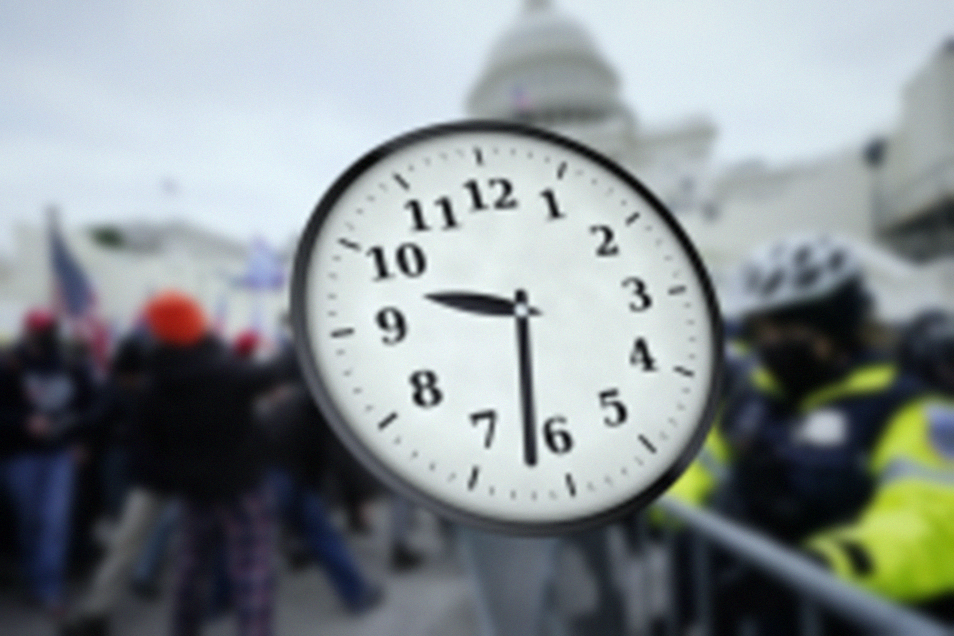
9:32
